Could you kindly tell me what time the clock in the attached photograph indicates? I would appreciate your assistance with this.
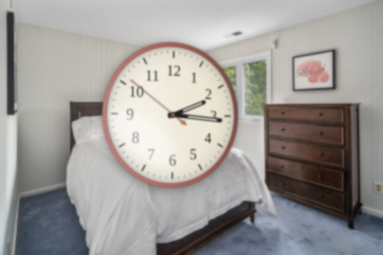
2:15:51
